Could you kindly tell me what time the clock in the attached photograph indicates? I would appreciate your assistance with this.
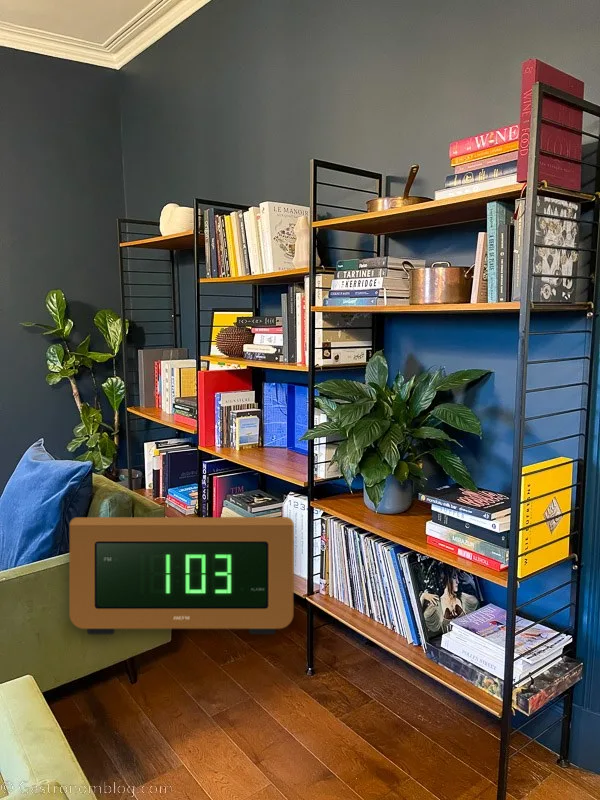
1:03
